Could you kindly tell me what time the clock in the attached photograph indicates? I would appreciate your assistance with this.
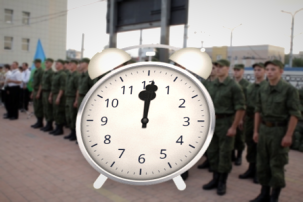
12:01
